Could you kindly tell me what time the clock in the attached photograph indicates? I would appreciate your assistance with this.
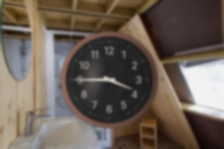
3:45
